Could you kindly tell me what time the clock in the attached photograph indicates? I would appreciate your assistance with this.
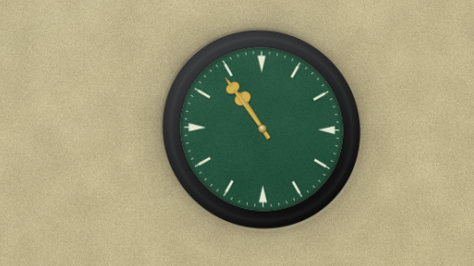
10:54
